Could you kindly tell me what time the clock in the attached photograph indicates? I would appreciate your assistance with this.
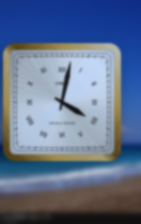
4:02
